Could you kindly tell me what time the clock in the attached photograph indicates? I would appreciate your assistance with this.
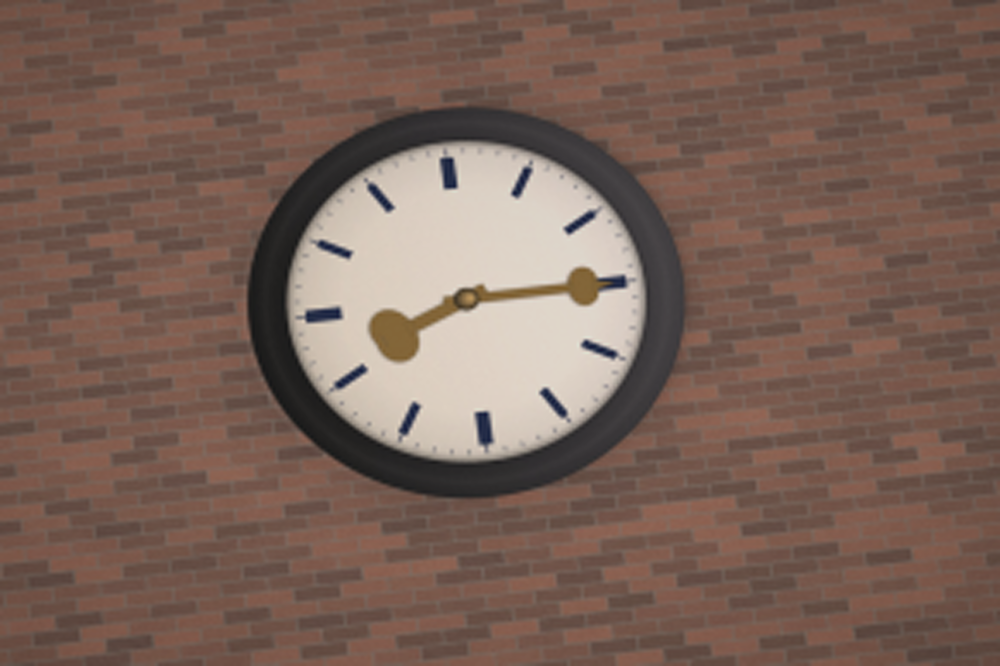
8:15
